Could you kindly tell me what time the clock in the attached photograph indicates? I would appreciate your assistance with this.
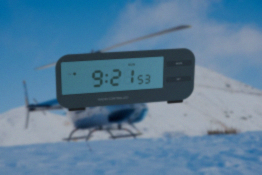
9:21:53
